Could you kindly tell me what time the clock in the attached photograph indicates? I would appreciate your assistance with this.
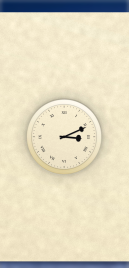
3:11
